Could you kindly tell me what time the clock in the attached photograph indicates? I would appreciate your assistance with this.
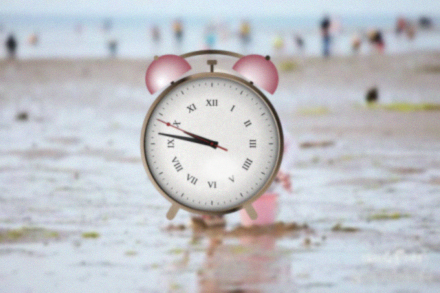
9:46:49
